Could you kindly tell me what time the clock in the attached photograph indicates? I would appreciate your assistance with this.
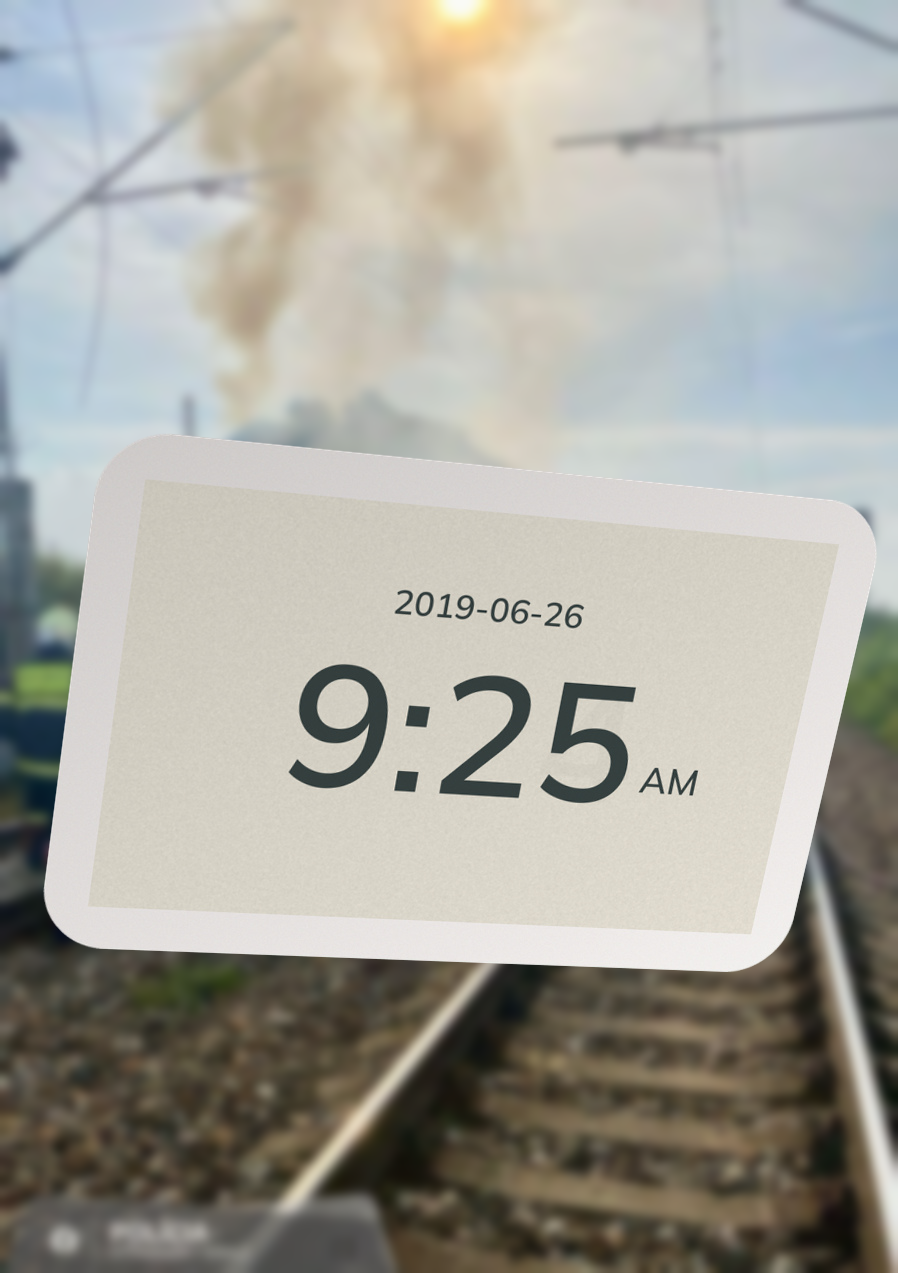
9:25
